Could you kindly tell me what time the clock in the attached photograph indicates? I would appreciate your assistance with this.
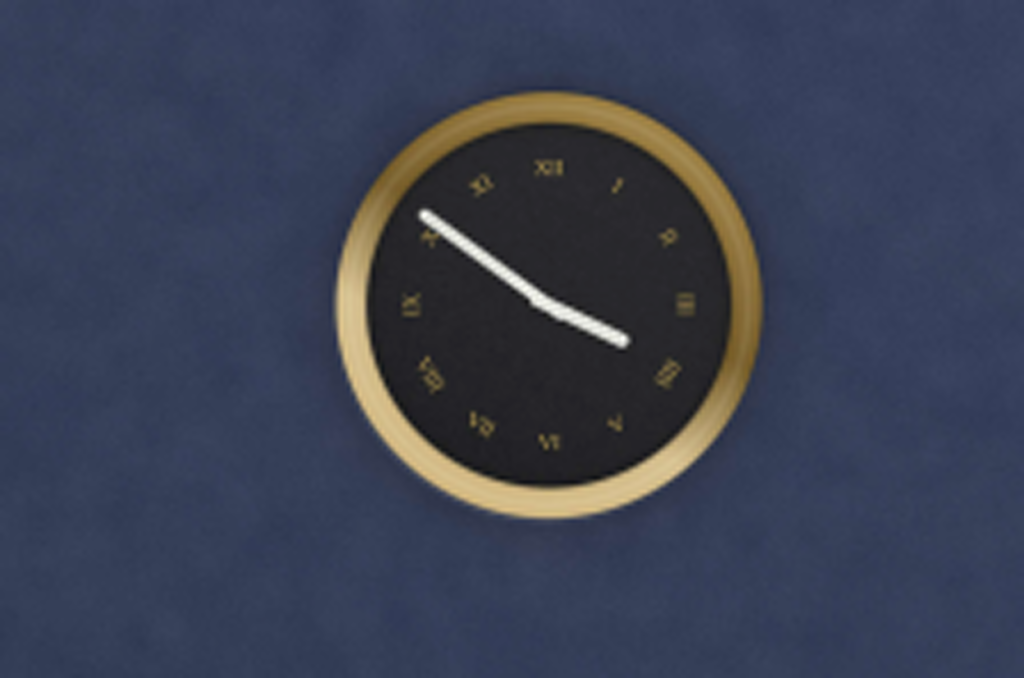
3:51
